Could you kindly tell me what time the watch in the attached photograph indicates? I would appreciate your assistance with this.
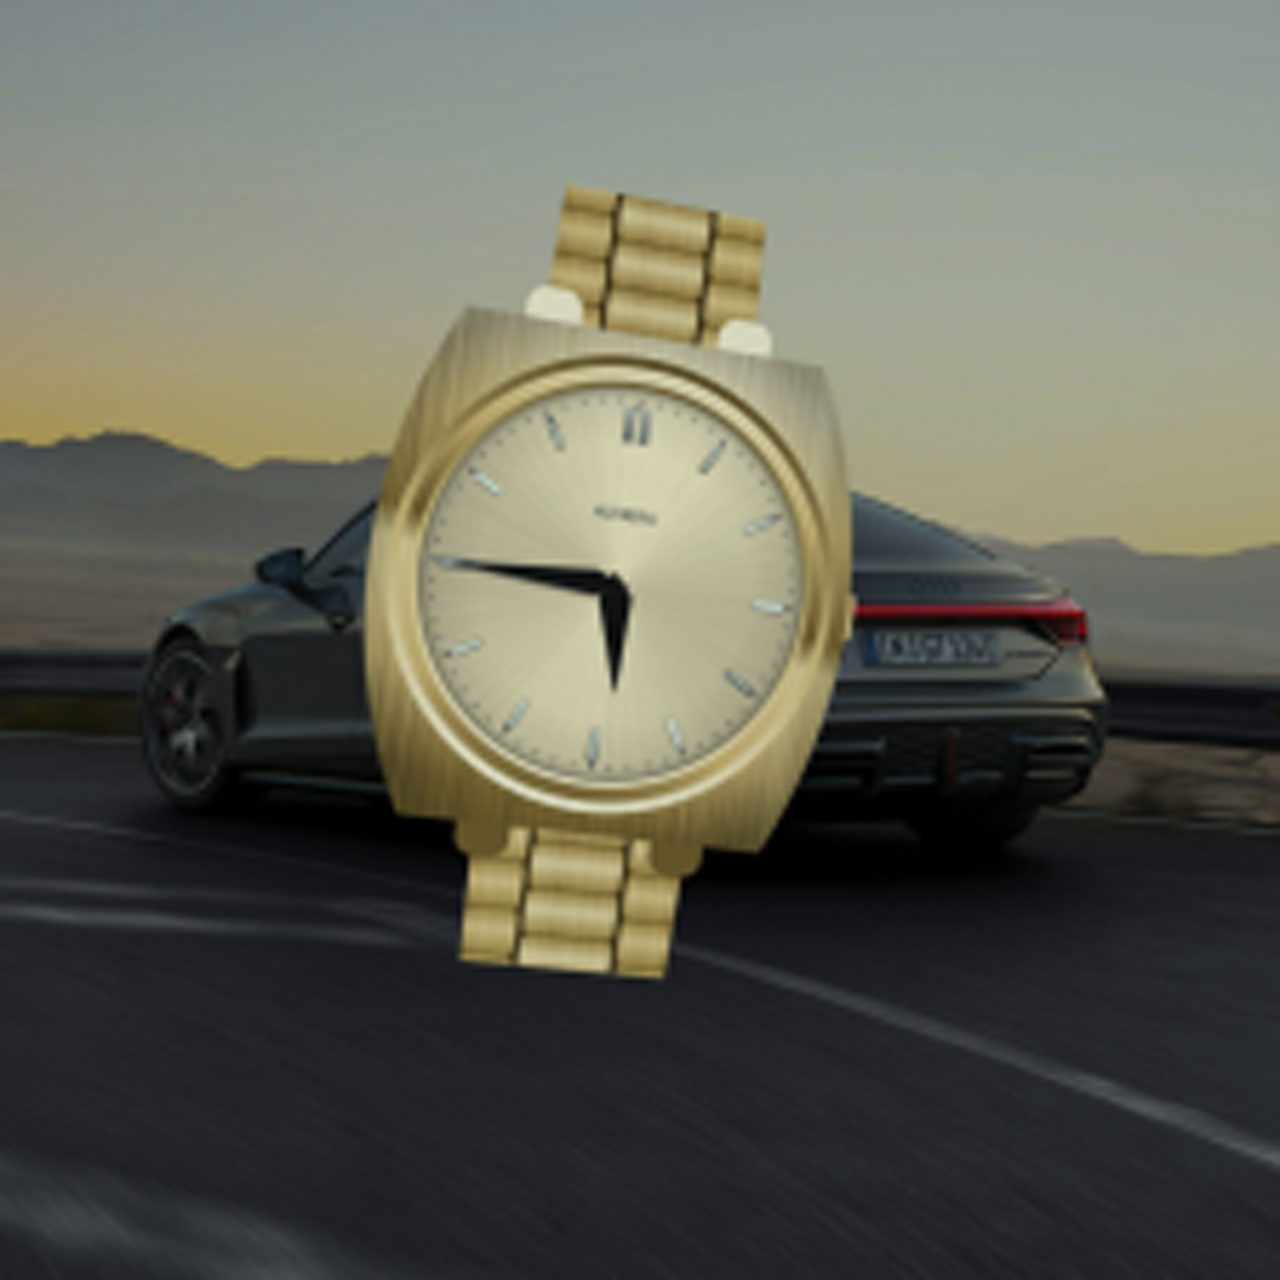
5:45
